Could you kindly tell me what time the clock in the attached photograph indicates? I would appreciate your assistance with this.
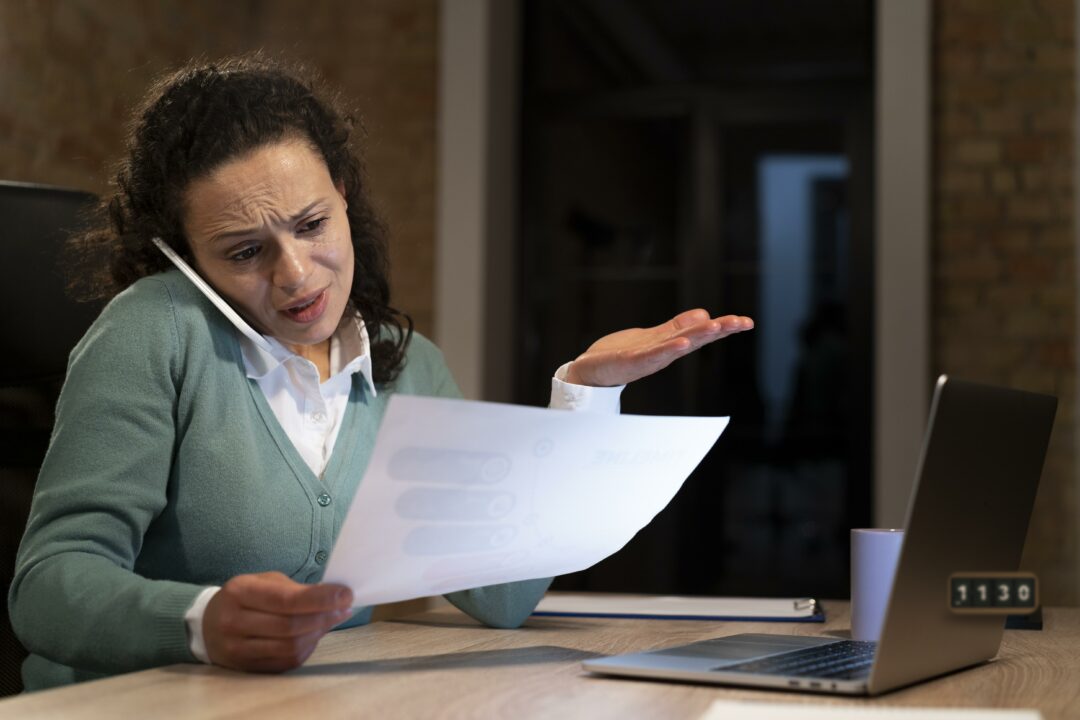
11:30
